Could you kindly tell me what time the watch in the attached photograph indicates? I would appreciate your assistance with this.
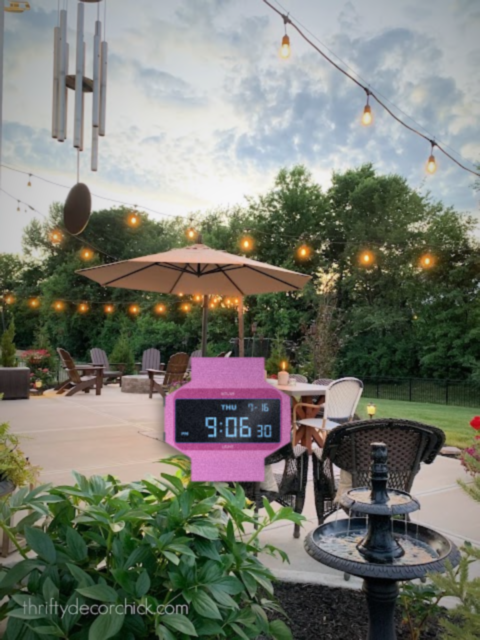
9:06:30
